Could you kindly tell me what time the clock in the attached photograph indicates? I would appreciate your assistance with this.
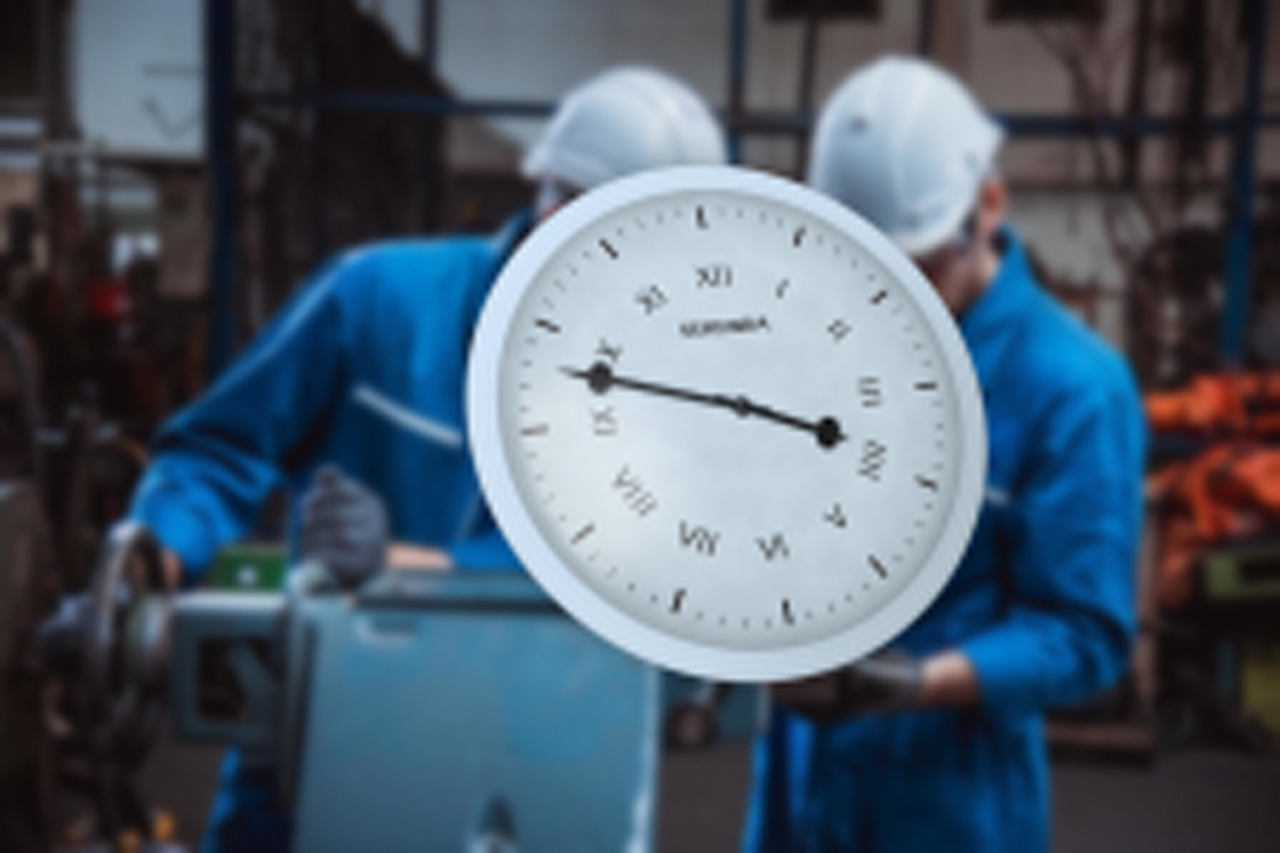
3:48
